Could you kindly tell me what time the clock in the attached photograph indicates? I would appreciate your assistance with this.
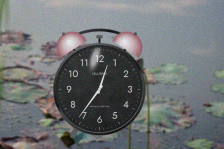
12:36
